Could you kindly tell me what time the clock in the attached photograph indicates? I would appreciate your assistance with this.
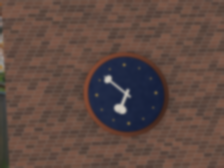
6:52
